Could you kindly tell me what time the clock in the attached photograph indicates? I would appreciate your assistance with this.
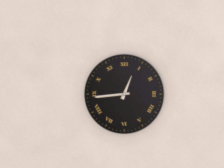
12:44
